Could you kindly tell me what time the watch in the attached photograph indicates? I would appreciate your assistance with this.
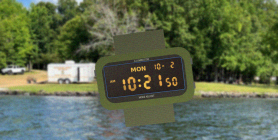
10:21:50
